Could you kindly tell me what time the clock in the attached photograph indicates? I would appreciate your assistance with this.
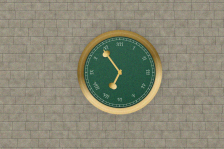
6:54
